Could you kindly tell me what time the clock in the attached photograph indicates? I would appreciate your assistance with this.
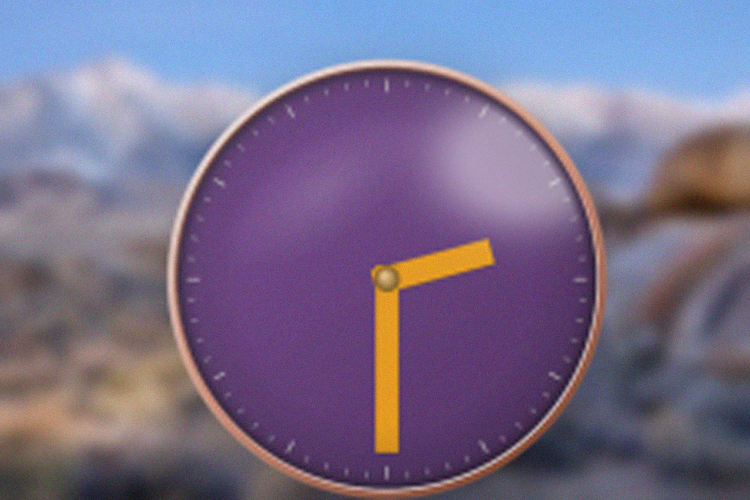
2:30
